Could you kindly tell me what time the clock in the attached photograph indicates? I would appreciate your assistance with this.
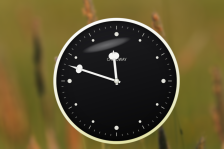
11:48
